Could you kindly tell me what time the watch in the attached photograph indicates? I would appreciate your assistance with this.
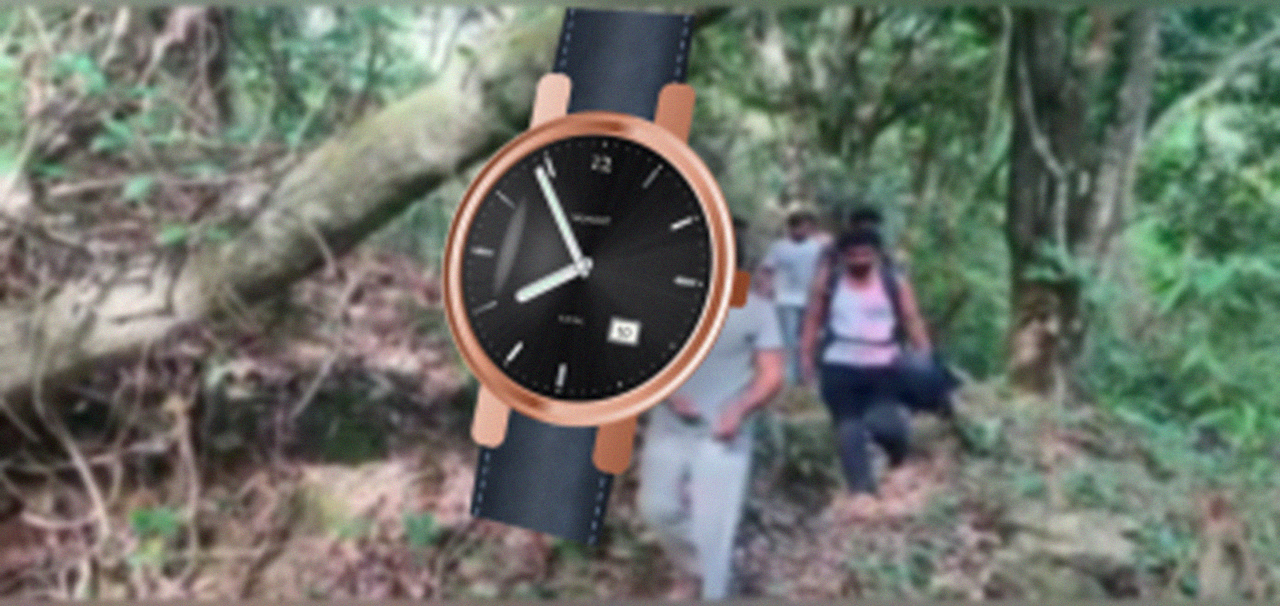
7:54
